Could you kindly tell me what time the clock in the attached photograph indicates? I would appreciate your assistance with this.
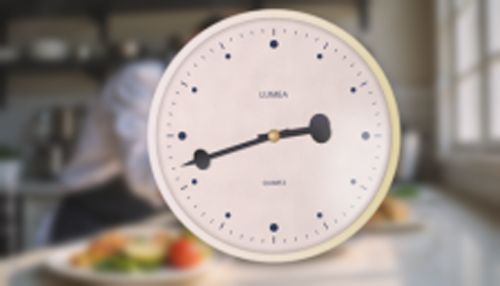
2:42
